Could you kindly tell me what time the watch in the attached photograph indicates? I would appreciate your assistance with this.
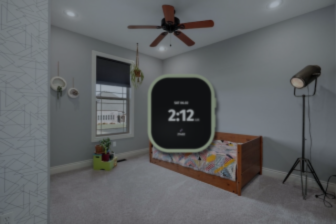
2:12
